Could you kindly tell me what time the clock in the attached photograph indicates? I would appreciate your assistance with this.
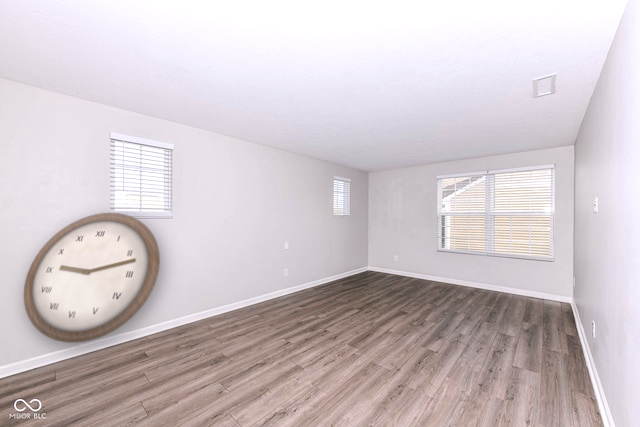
9:12
